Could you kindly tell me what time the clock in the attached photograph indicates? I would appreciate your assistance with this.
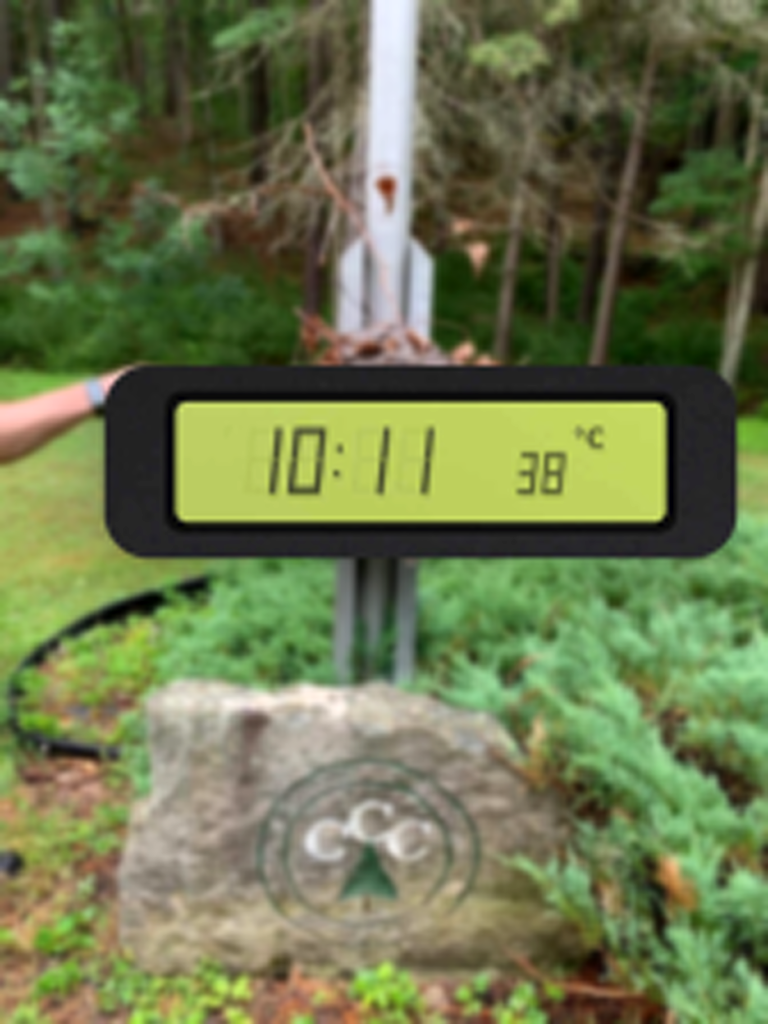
10:11
